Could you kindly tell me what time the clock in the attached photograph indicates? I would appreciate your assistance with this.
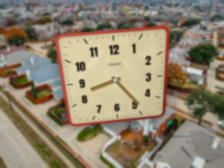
8:24
